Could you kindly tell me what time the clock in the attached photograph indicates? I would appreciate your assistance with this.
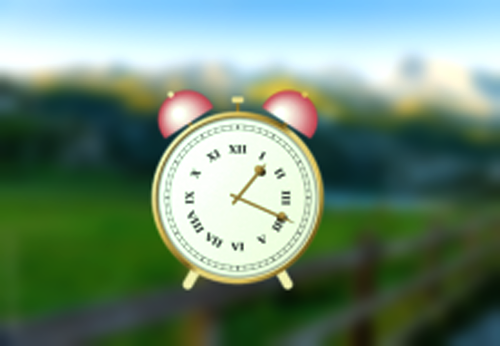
1:19
